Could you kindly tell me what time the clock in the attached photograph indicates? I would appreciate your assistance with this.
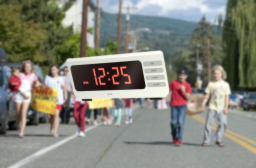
12:25
